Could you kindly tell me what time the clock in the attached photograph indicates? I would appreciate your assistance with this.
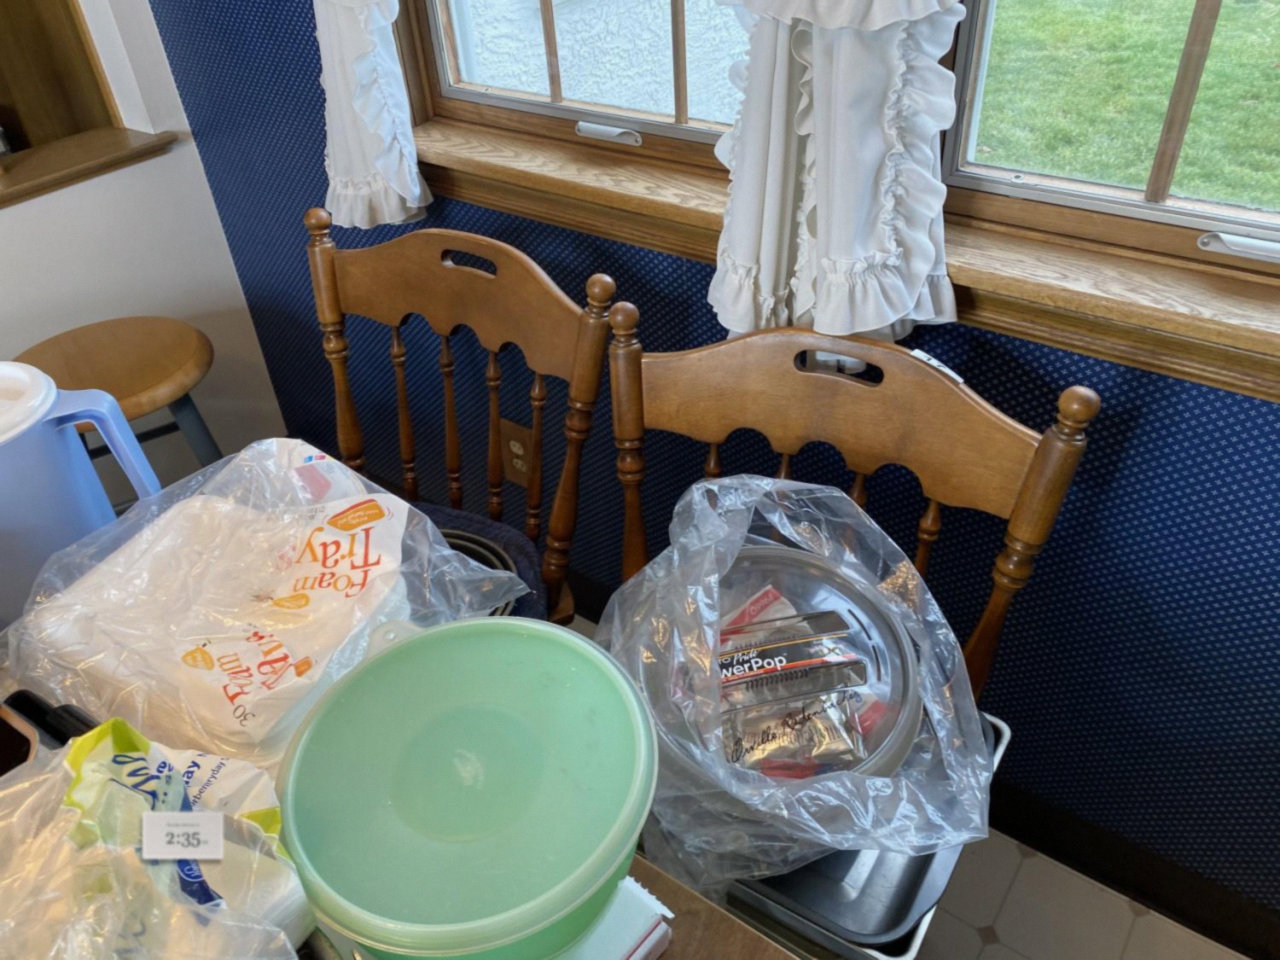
2:35
